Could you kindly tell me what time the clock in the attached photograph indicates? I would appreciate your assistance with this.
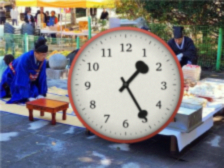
1:25
